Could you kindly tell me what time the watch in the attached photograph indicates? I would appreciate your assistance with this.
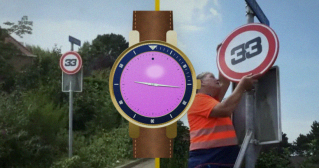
9:16
